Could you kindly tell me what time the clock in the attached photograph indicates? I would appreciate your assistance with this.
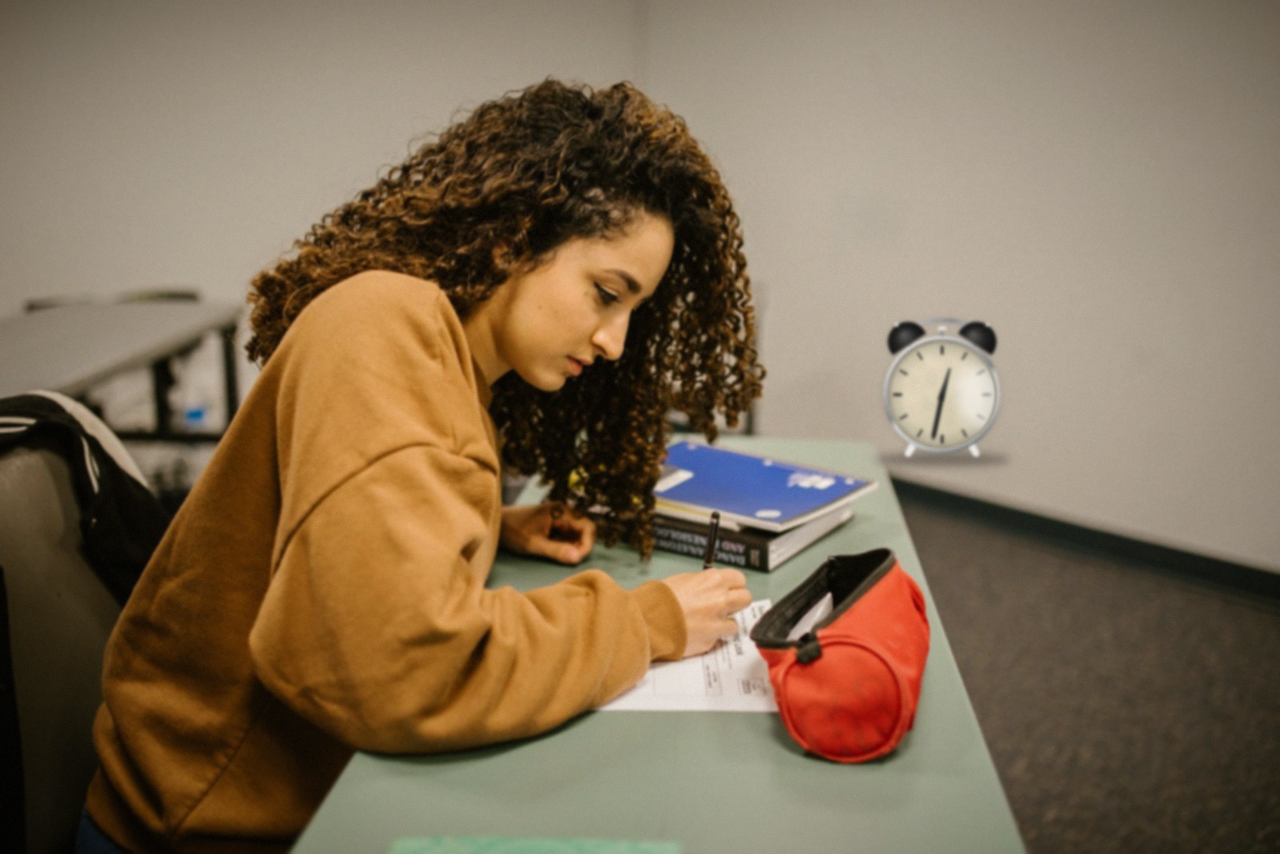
12:32
